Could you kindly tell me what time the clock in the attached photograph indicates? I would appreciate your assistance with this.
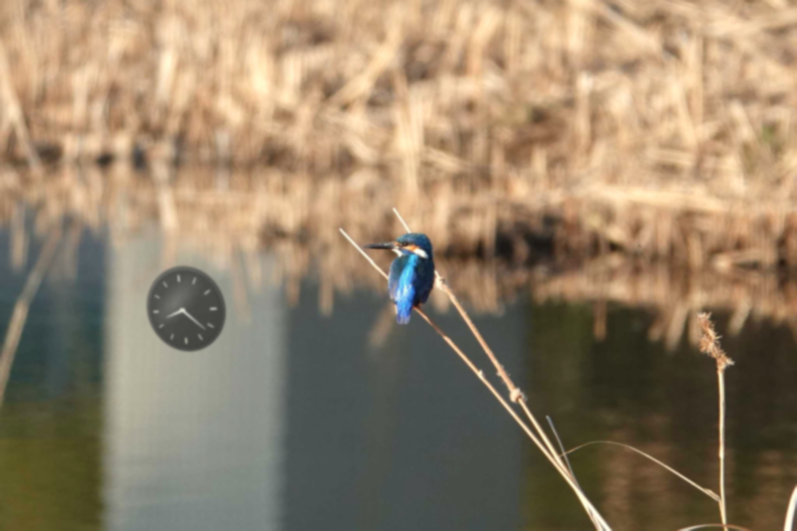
8:22
